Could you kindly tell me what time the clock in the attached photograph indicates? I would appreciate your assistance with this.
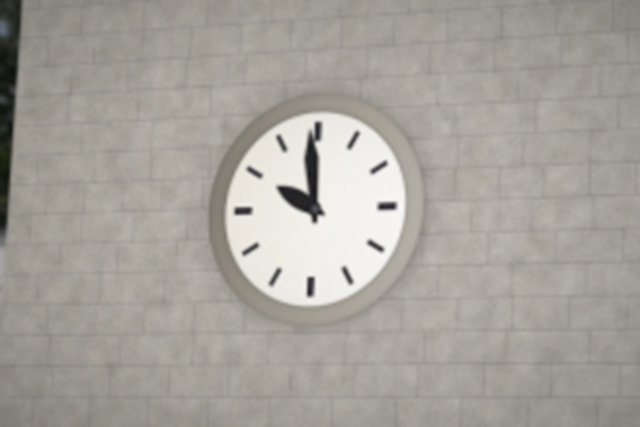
9:59
